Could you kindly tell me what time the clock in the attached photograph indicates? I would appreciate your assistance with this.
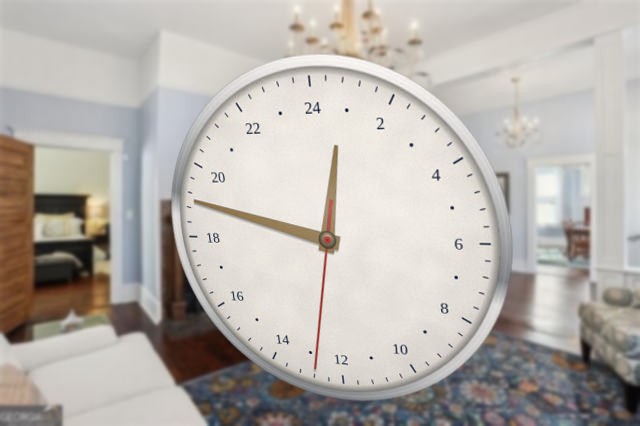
0:47:32
